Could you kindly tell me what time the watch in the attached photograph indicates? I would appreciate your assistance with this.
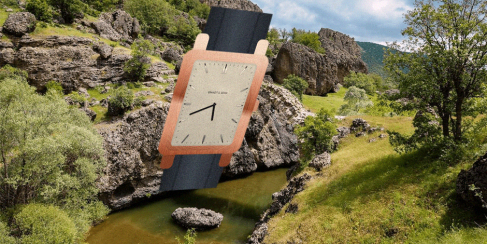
5:41
